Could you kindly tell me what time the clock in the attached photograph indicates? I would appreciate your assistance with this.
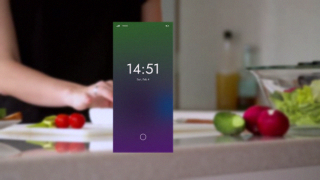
14:51
